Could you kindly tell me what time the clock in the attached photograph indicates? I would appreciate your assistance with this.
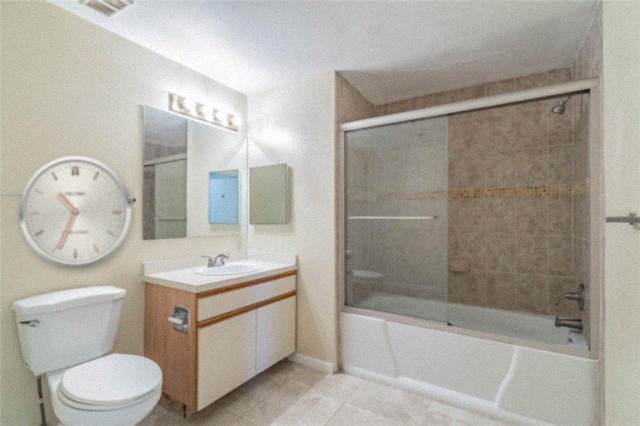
10:34
